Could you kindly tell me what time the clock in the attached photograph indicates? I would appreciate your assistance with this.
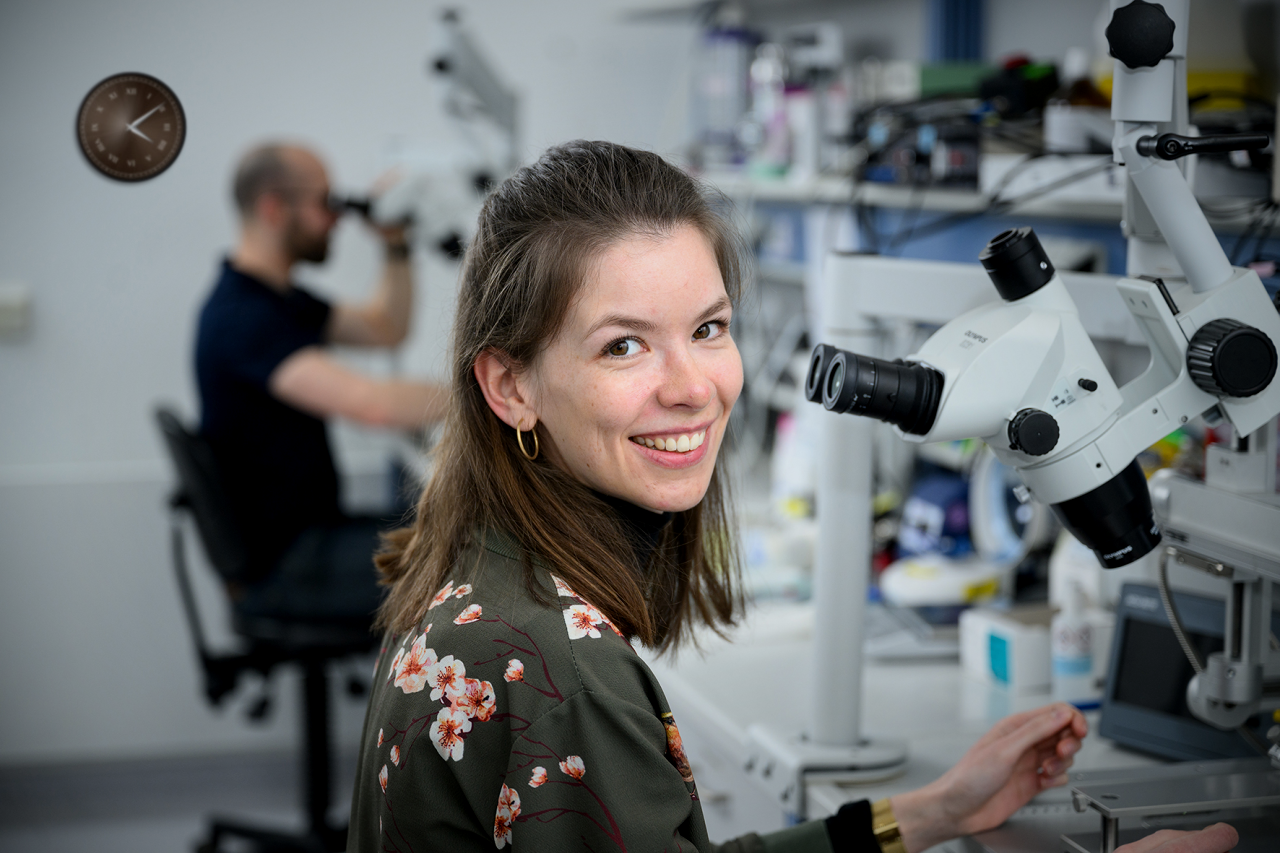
4:09
